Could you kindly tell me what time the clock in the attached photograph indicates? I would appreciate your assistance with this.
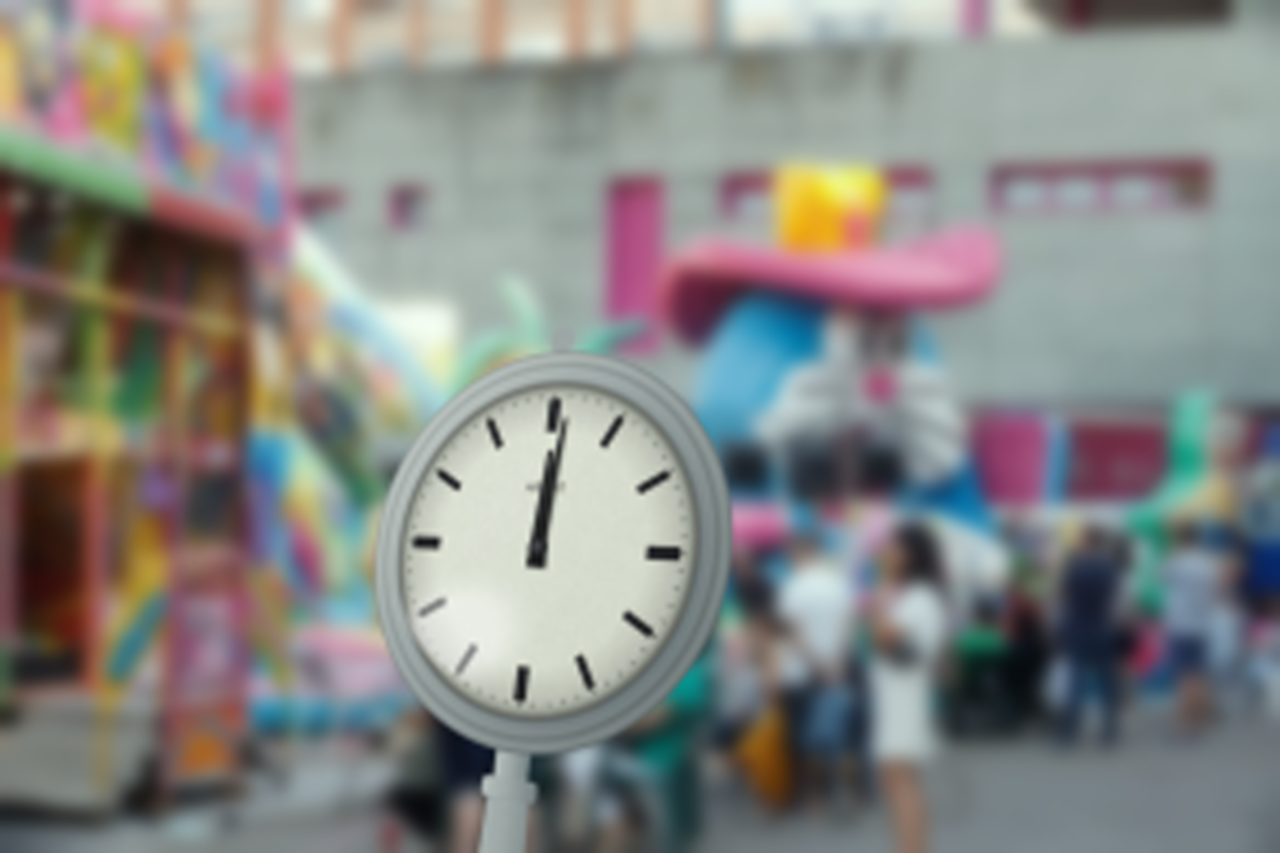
12:01
